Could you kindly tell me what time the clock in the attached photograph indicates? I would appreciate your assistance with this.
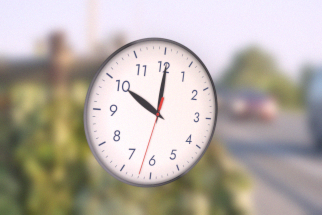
10:00:32
